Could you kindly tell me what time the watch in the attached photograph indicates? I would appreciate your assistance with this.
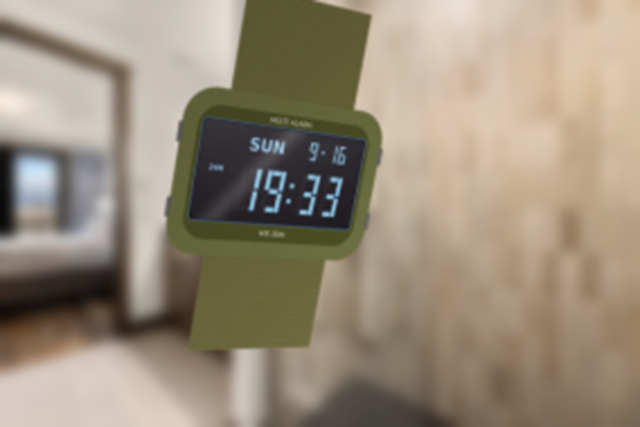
19:33
